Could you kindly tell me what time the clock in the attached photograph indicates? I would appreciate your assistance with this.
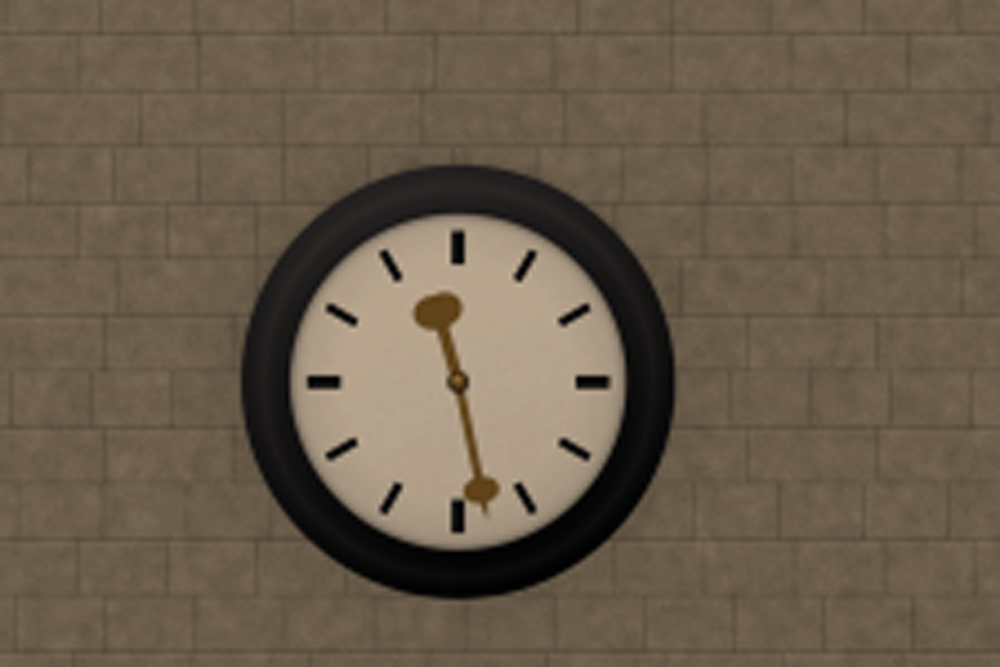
11:28
